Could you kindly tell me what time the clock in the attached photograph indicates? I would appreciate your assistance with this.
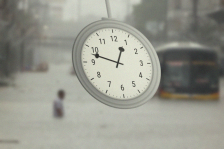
12:48
